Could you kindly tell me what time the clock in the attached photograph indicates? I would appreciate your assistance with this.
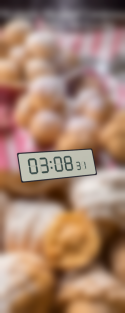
3:08:31
